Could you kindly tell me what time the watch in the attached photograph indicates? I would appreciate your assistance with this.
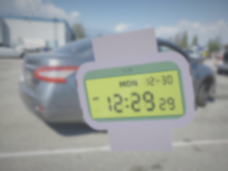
12:29:29
